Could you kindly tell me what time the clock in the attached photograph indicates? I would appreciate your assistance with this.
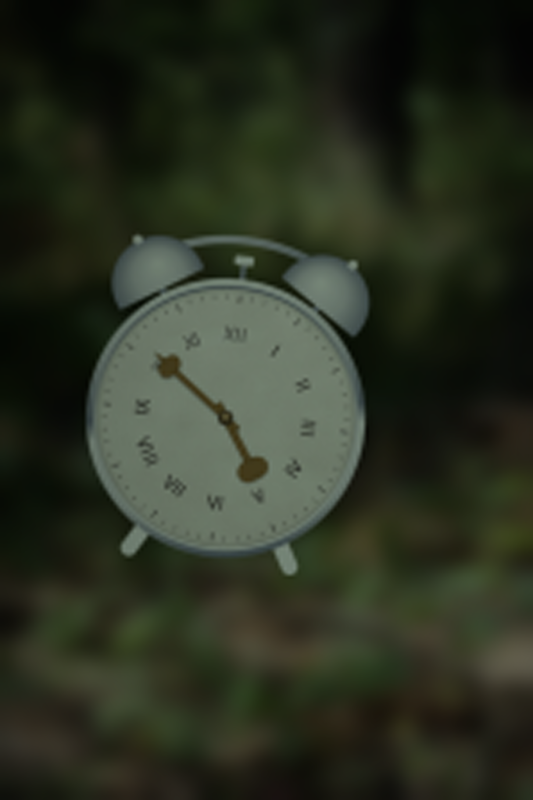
4:51
